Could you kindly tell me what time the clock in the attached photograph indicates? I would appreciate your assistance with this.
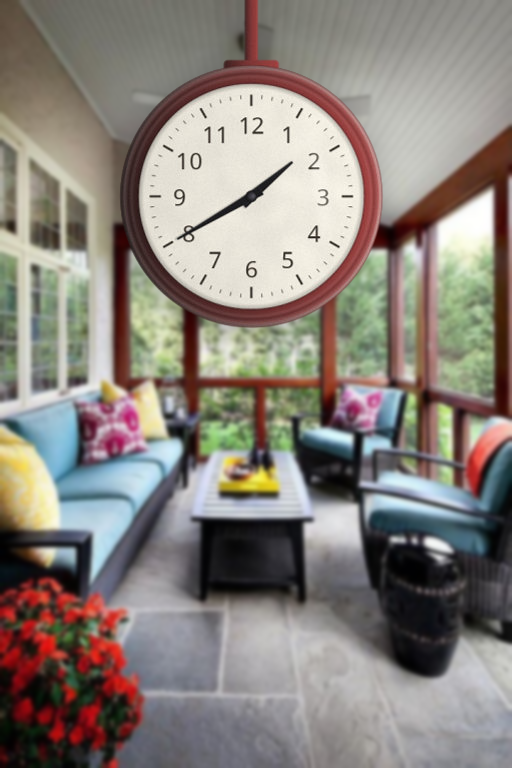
1:40
